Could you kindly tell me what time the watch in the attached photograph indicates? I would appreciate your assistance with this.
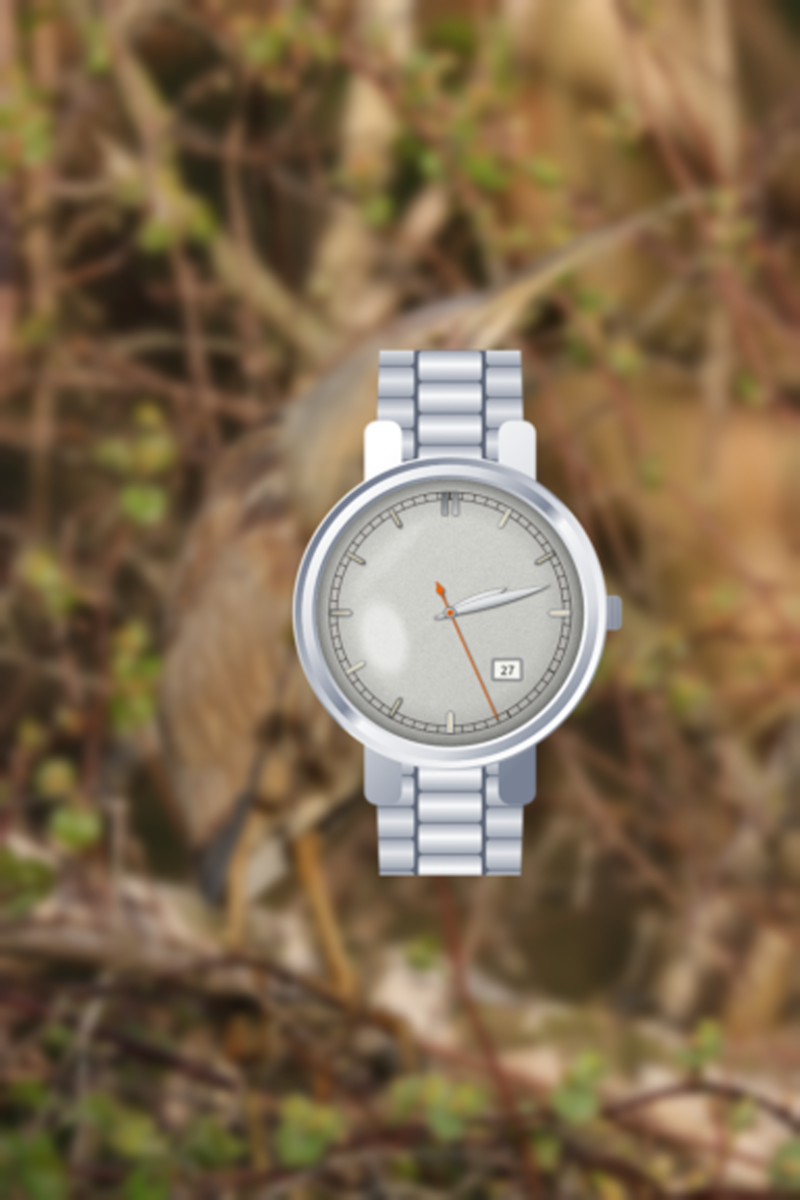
2:12:26
